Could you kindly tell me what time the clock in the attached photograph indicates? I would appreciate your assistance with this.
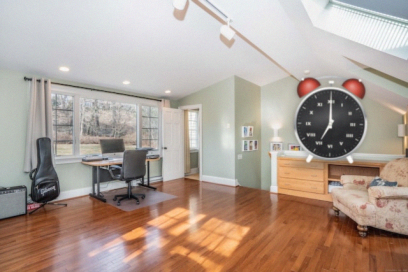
7:00
